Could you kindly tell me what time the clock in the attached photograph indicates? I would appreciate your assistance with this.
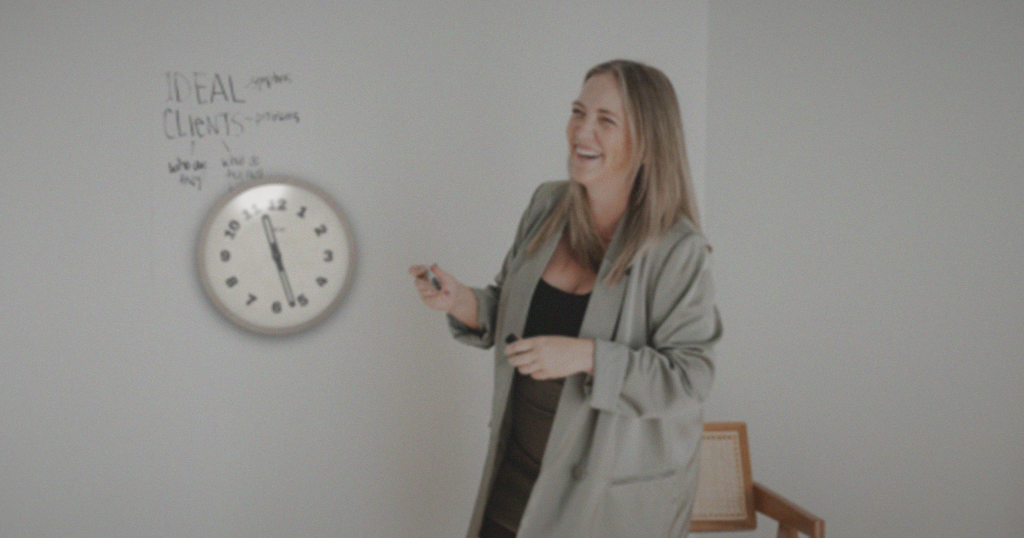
11:27
